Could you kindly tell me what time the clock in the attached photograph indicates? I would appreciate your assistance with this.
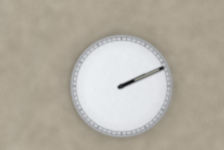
2:11
